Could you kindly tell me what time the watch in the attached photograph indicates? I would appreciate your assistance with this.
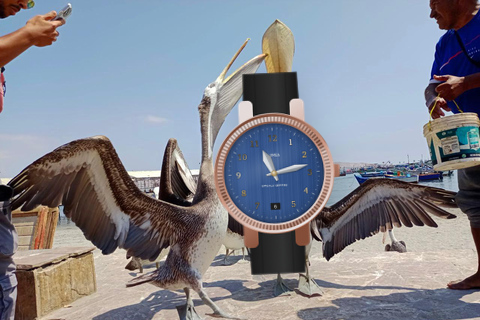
11:13
